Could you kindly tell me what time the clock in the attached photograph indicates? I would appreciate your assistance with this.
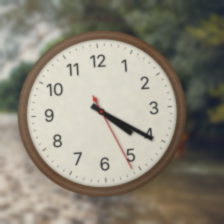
4:20:26
